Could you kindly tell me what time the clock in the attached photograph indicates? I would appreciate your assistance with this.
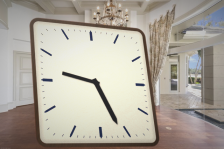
9:26
